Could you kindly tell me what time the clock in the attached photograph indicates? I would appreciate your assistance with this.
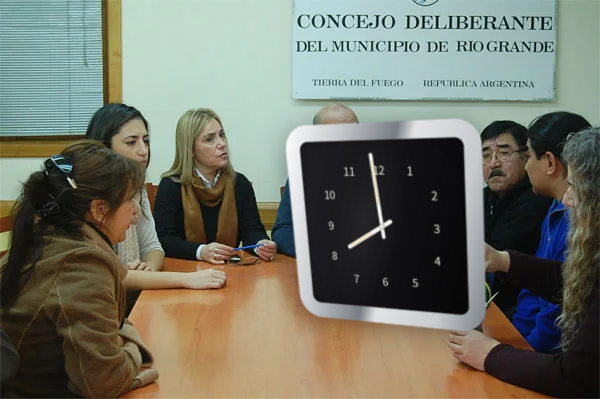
7:59
